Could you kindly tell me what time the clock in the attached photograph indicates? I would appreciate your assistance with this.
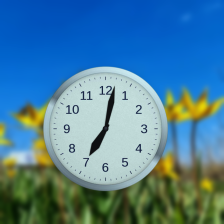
7:02
